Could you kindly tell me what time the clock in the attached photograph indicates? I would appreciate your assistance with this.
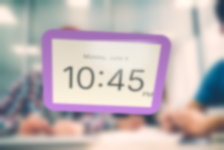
10:45
